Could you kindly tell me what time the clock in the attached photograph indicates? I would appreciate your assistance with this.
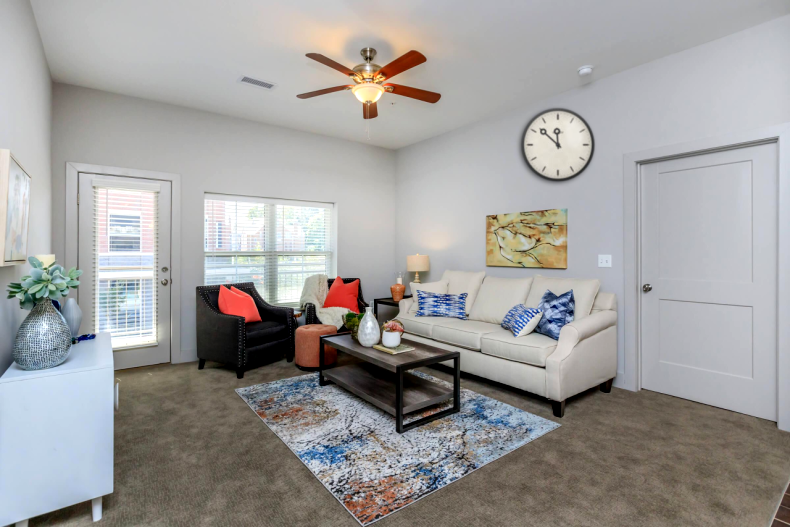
11:52
